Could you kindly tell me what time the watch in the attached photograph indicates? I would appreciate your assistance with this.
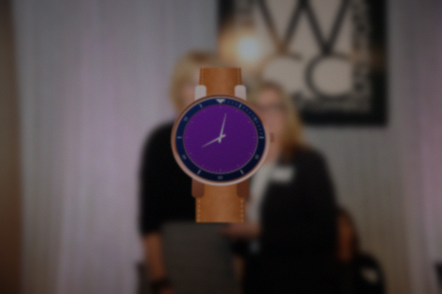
8:02
